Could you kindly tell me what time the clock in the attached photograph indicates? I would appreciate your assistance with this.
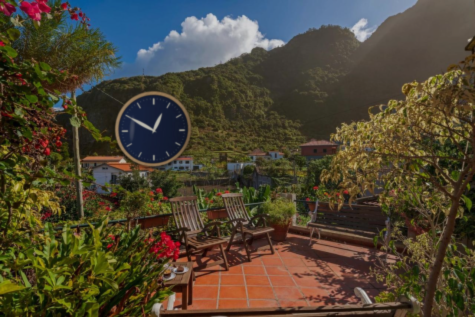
12:50
